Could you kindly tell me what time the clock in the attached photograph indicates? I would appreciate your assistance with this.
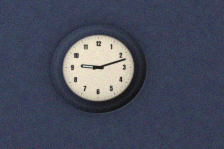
9:12
